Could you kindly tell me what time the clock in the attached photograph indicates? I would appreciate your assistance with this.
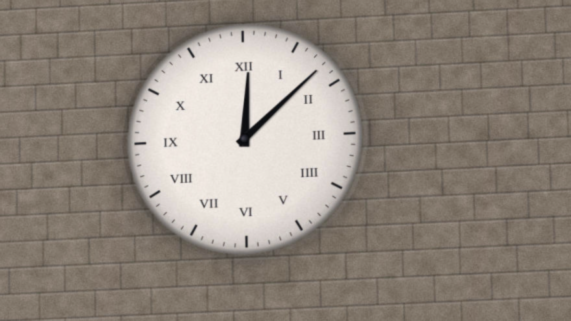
12:08
